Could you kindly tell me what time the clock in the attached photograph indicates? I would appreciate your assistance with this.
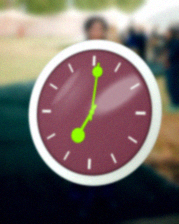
7:01
